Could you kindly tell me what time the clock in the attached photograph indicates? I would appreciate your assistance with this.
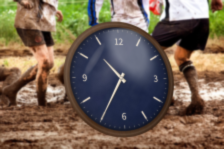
10:35
